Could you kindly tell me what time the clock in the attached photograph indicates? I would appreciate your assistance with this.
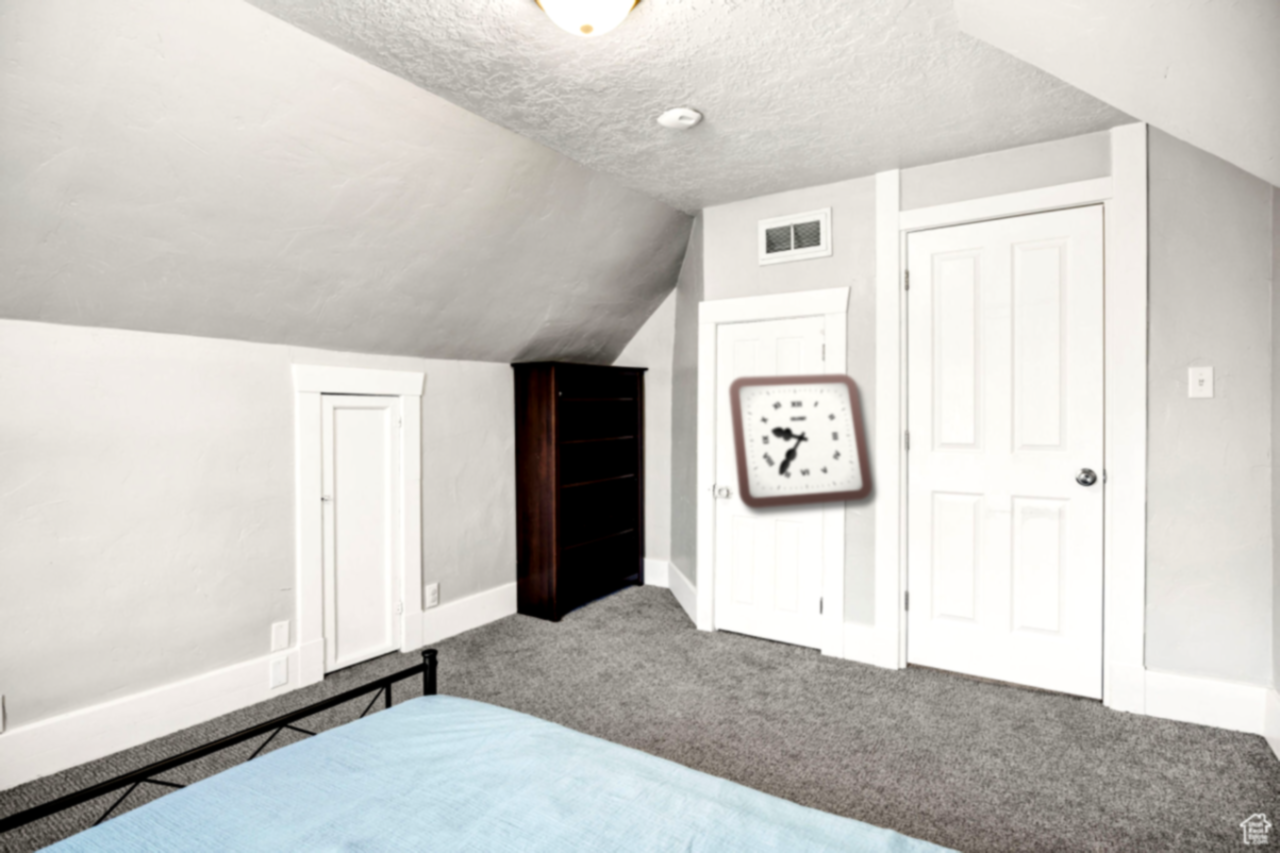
9:36
